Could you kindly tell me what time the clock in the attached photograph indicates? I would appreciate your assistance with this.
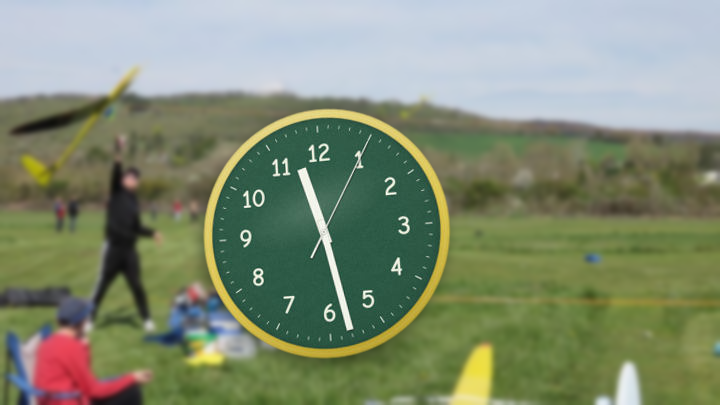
11:28:05
